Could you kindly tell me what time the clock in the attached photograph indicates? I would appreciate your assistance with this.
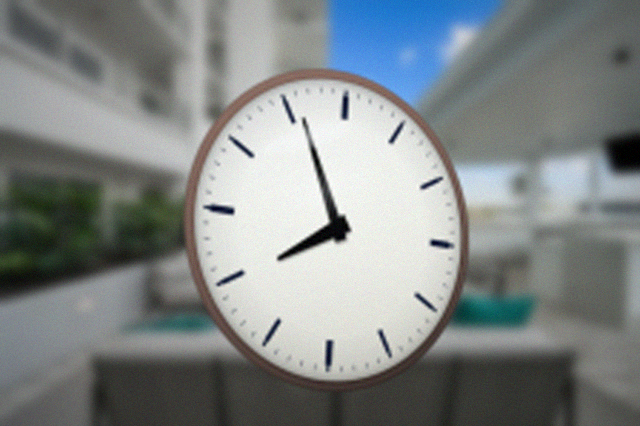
7:56
